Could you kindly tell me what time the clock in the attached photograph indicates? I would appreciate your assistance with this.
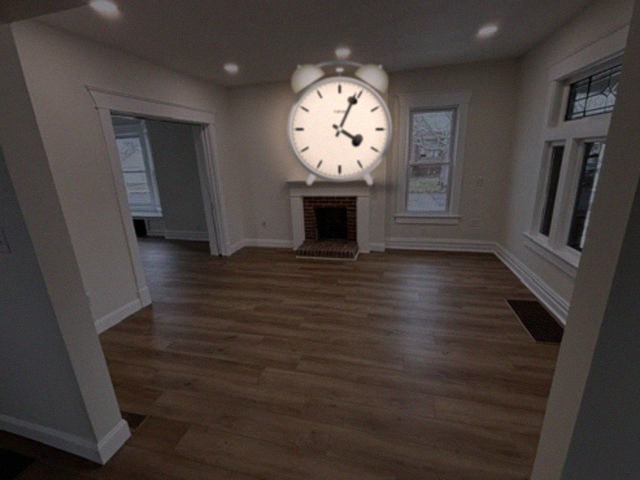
4:04
